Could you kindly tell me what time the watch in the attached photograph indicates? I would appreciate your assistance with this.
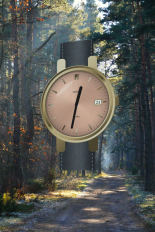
12:32
